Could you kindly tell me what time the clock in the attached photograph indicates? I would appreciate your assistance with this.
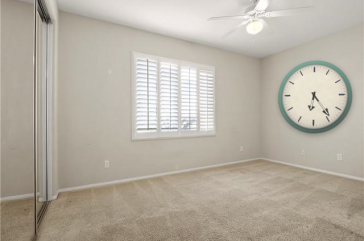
6:24
